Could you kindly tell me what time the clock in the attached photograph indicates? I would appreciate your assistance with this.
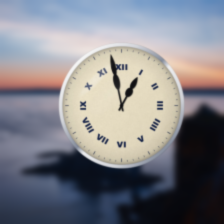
12:58
